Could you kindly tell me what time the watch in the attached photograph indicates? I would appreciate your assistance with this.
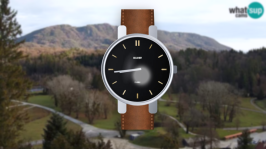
8:44
